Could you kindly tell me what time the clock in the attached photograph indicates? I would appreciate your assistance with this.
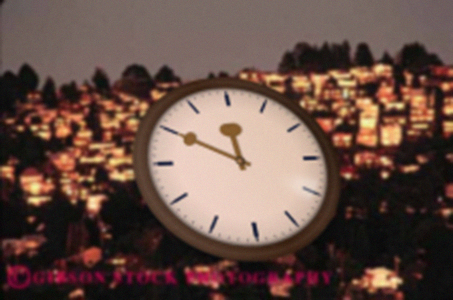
11:50
